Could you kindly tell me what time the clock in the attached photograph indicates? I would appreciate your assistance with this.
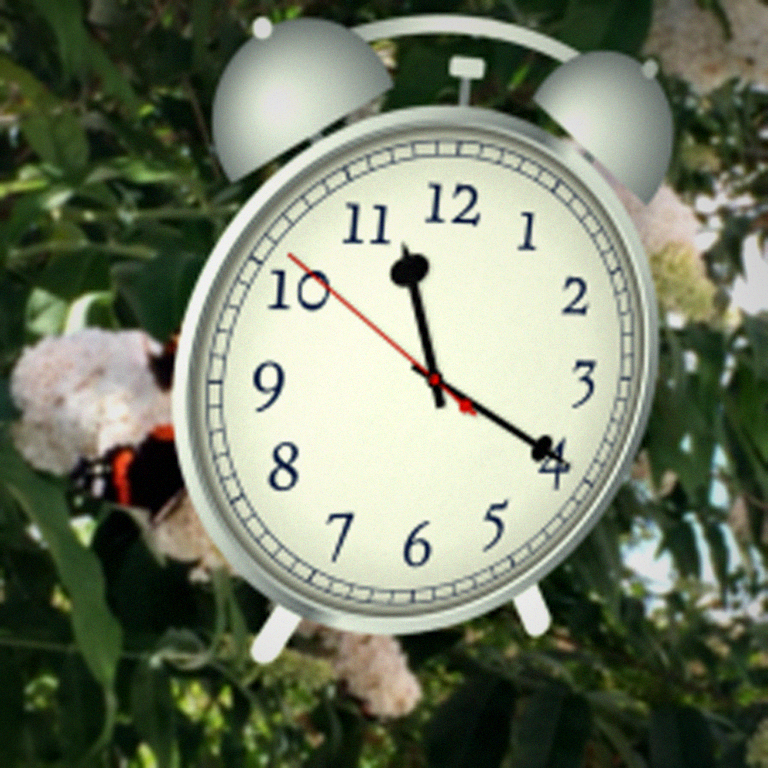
11:19:51
